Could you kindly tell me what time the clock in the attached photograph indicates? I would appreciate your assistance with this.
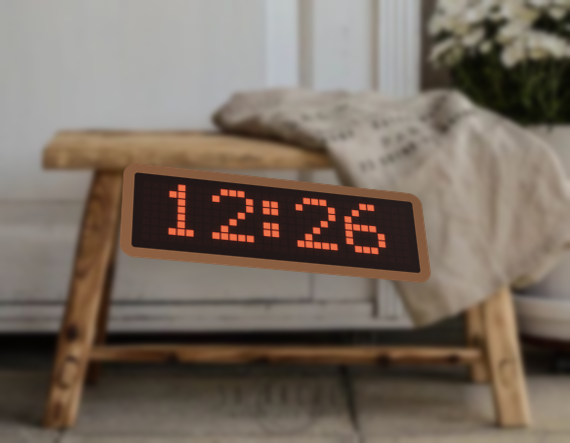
12:26
